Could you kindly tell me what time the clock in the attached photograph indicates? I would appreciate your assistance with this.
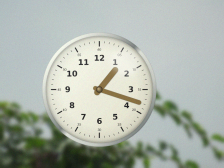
1:18
